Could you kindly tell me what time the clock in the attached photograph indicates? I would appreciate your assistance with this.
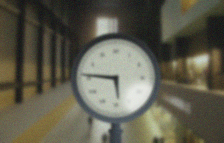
5:46
